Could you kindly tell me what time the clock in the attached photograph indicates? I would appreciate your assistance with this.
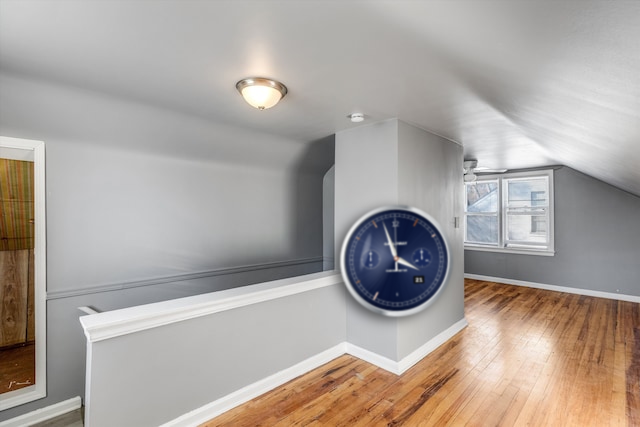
3:57
